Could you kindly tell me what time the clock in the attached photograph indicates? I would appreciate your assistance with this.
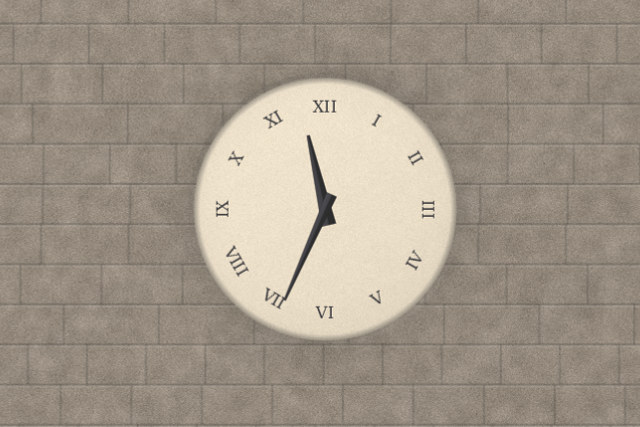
11:34
